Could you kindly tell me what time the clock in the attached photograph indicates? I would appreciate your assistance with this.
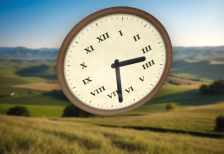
3:33
